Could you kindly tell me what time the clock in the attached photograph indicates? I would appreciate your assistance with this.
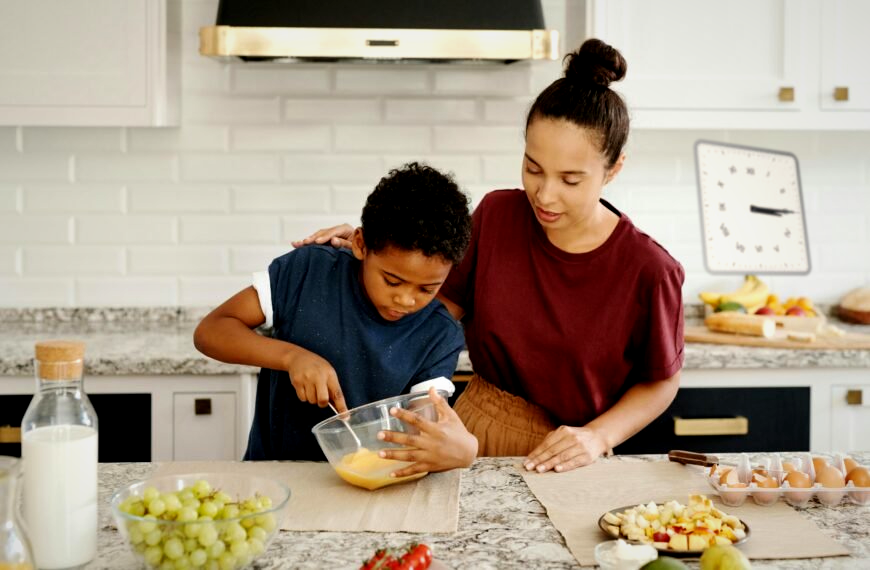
3:15
